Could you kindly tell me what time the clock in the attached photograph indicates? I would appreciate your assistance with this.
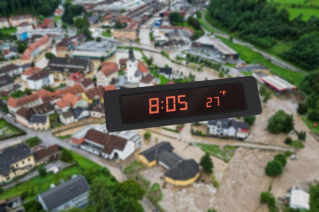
8:05
